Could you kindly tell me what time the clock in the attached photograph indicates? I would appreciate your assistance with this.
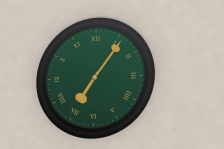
7:06
